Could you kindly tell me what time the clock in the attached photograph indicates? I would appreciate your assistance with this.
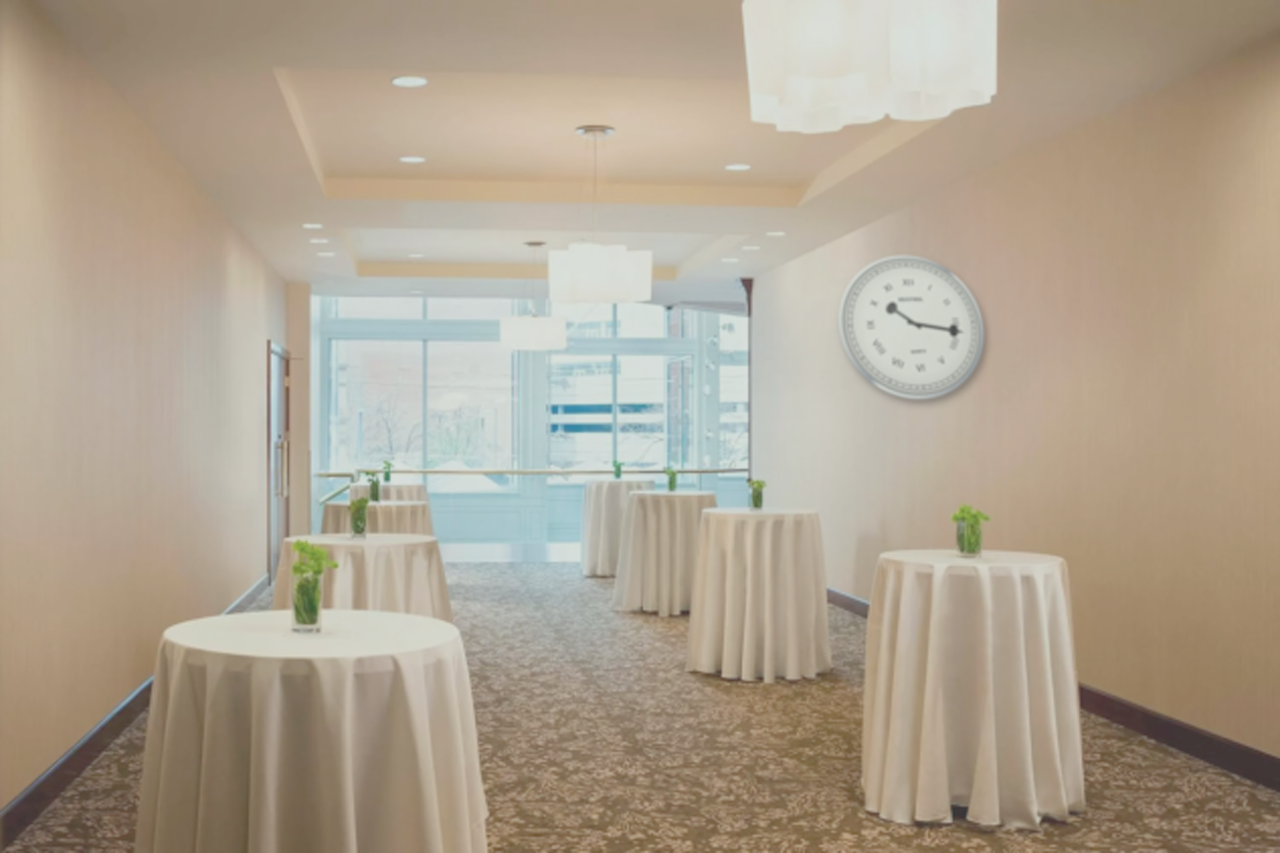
10:17
